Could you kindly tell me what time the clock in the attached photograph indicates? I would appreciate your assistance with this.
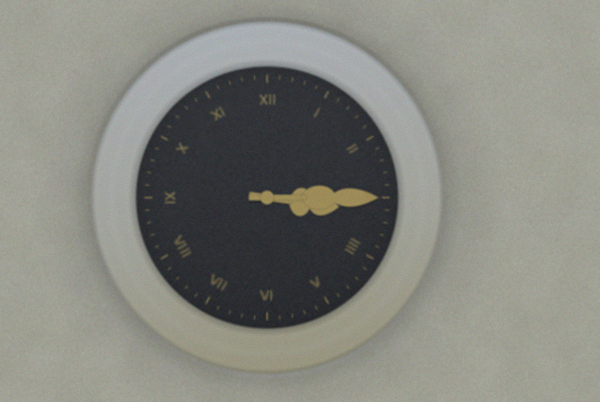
3:15
